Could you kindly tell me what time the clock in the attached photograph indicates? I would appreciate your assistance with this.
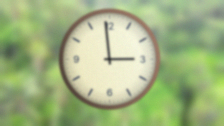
2:59
